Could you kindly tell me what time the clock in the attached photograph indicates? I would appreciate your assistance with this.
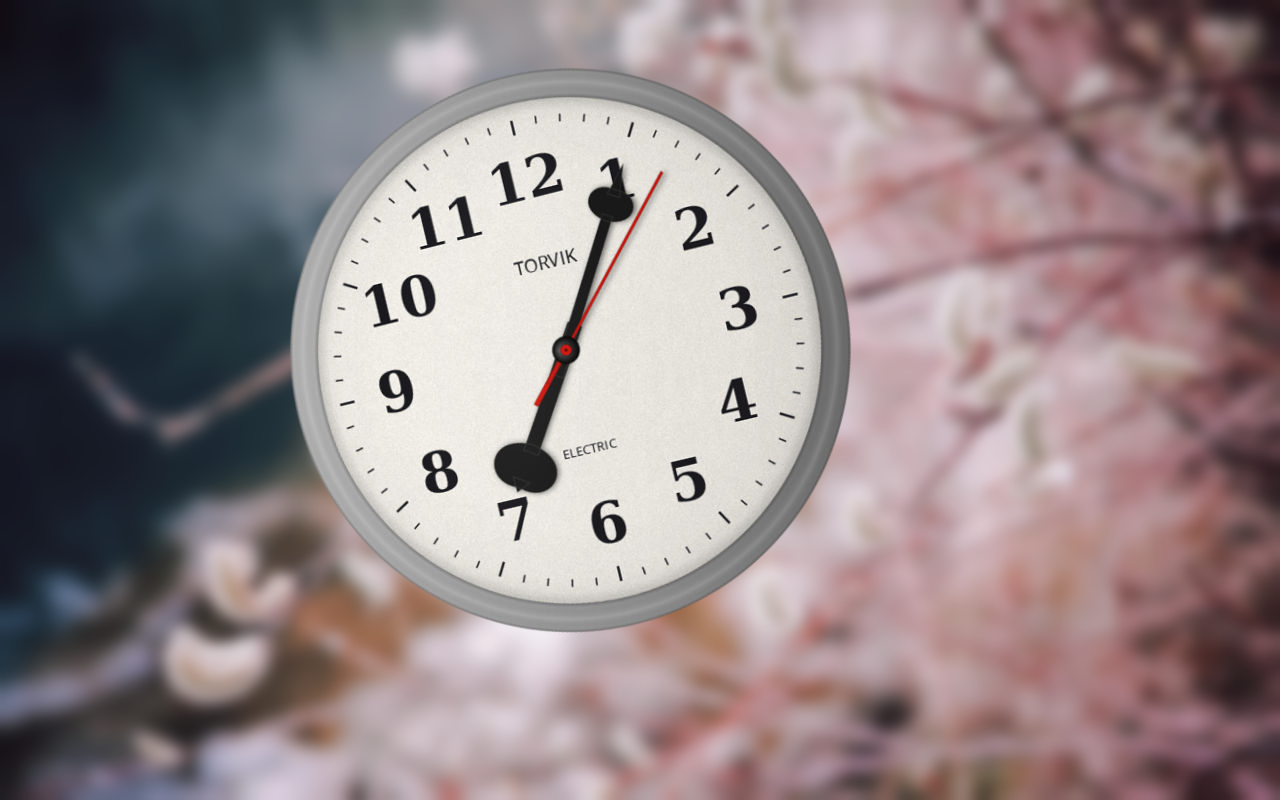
7:05:07
